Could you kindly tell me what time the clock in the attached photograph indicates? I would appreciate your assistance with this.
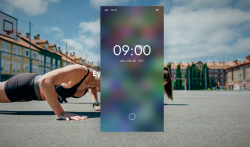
9:00
